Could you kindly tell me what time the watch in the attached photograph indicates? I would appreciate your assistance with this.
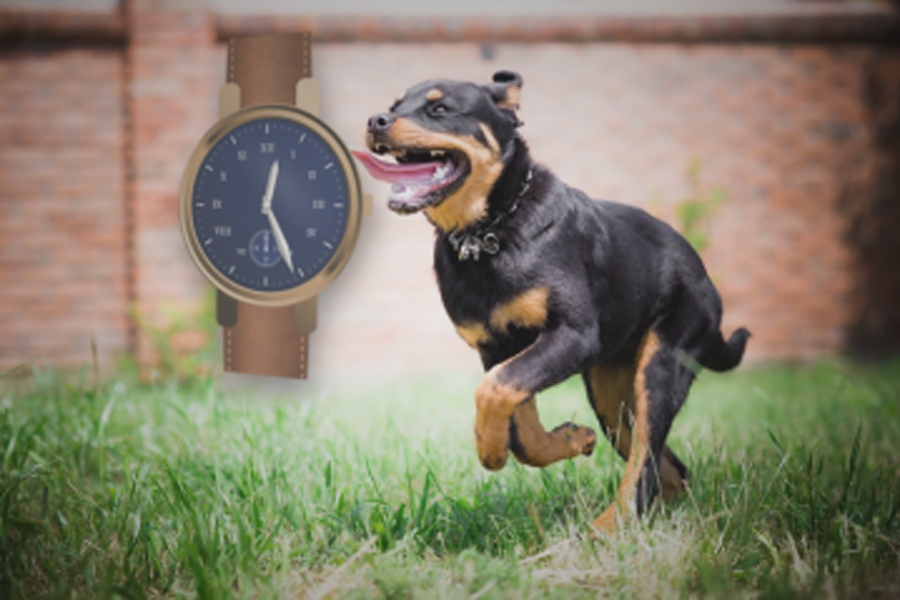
12:26
